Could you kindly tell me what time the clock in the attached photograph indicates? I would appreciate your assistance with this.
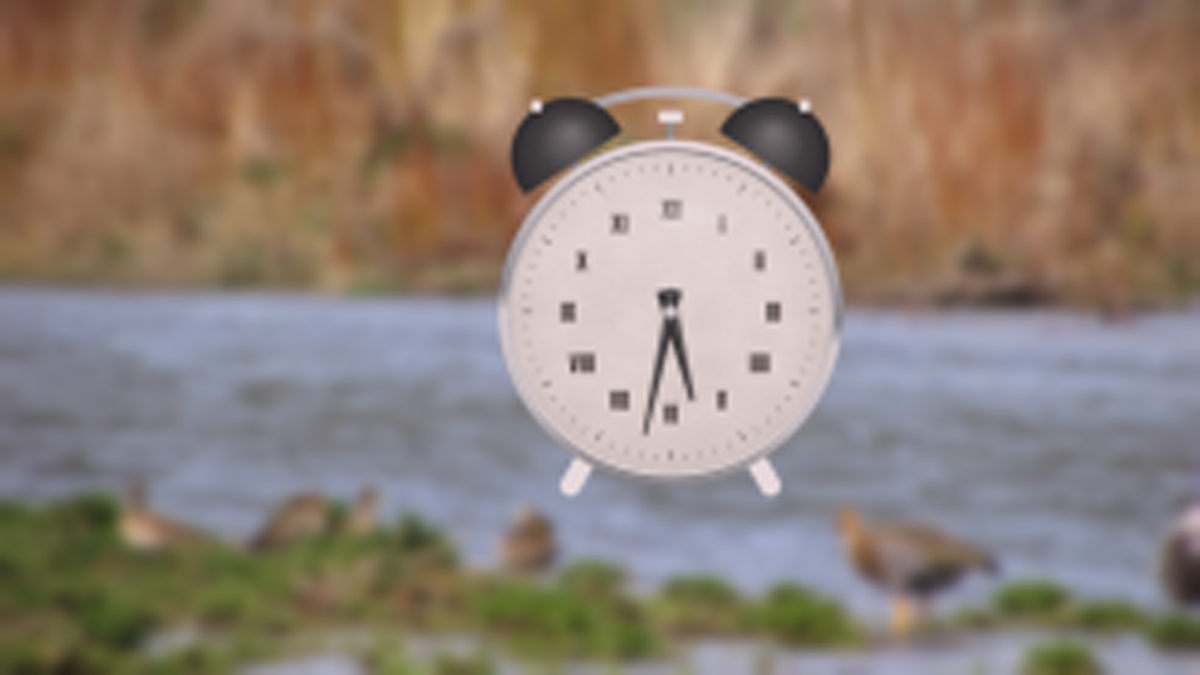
5:32
